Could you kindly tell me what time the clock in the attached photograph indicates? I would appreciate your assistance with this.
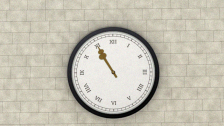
10:55
